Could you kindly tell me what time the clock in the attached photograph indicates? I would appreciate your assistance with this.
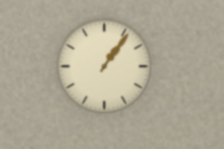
1:06
